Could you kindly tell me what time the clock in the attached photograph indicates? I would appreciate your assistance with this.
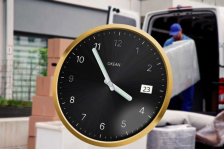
3:54
